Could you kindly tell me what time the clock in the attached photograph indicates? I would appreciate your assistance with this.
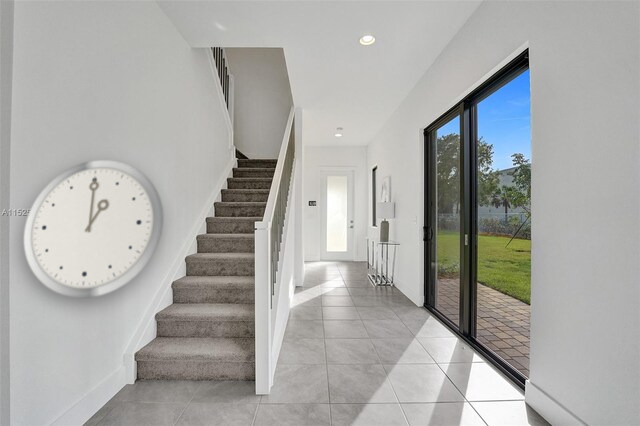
1:00
